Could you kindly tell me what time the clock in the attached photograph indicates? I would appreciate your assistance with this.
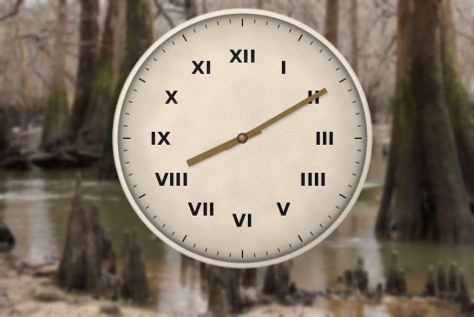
8:10
